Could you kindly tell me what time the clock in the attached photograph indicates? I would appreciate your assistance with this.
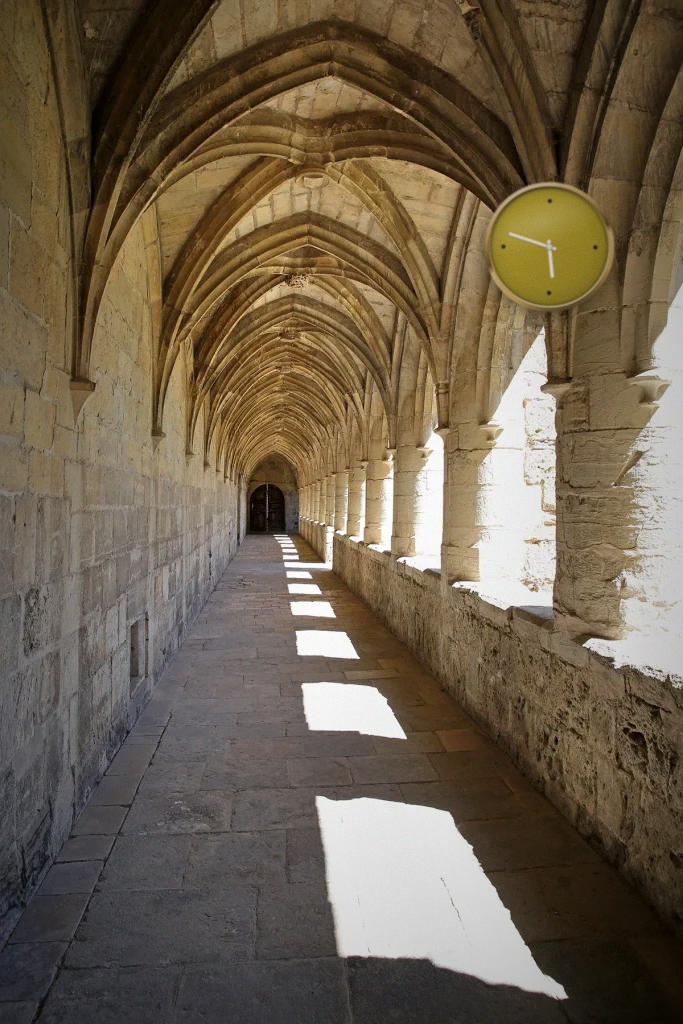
5:48
